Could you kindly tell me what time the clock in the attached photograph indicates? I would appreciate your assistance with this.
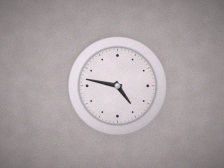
4:47
